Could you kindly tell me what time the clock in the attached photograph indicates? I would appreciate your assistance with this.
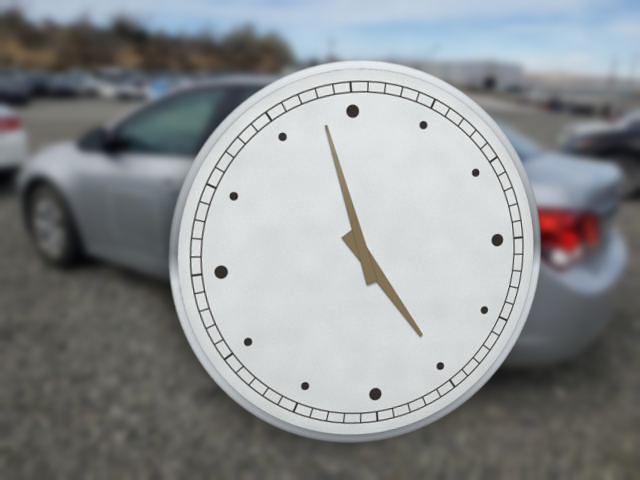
4:58
